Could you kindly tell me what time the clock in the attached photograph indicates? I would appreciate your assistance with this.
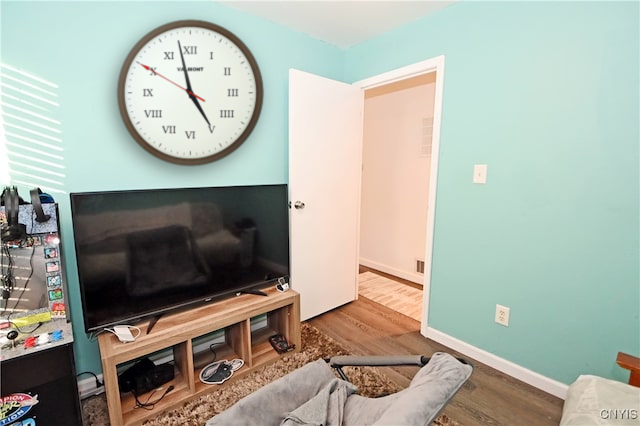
4:57:50
